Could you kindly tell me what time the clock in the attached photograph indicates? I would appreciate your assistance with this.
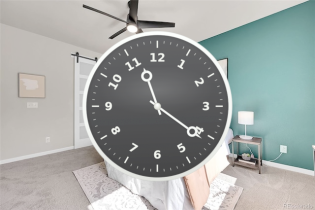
11:21
